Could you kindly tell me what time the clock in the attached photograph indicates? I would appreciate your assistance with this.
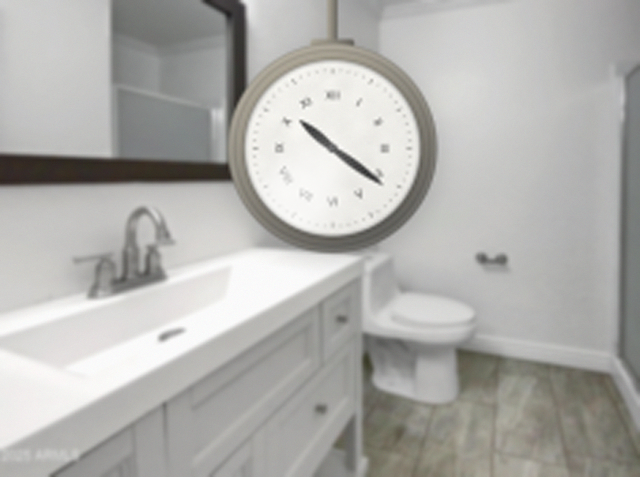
10:21
